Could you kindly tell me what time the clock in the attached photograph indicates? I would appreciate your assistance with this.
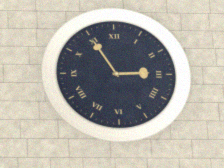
2:55
